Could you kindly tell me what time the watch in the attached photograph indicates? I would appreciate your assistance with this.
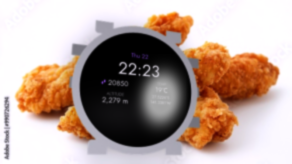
22:23
